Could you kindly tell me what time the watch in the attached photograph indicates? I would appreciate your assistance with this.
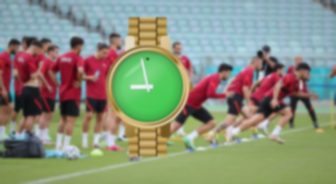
8:58
